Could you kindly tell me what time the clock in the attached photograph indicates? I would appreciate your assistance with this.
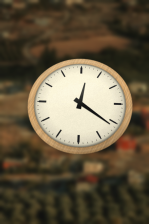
12:21
